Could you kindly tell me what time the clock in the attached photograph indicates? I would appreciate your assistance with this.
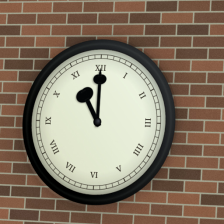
11:00
